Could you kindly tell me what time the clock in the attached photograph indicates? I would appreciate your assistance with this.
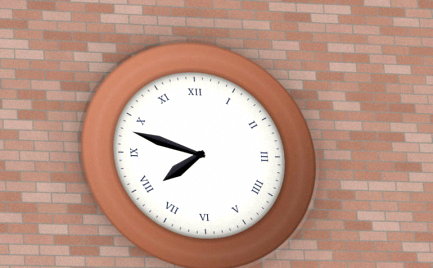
7:48
